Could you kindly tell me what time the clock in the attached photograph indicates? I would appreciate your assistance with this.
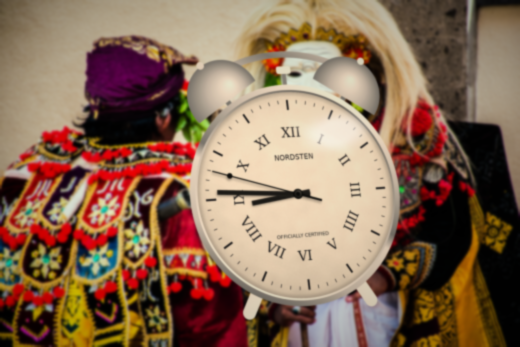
8:45:48
